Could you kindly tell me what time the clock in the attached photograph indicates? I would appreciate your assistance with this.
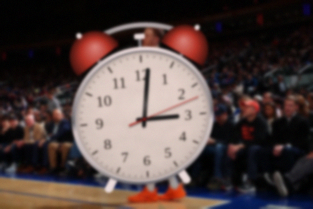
3:01:12
